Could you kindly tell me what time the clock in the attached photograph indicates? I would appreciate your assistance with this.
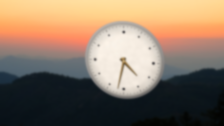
4:32
